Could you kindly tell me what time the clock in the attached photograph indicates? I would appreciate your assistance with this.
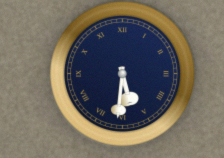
5:31
